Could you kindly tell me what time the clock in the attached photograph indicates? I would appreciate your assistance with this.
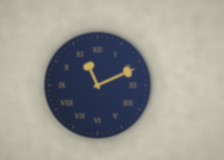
11:11
